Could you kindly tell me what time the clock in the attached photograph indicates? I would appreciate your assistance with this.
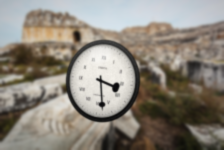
3:28
